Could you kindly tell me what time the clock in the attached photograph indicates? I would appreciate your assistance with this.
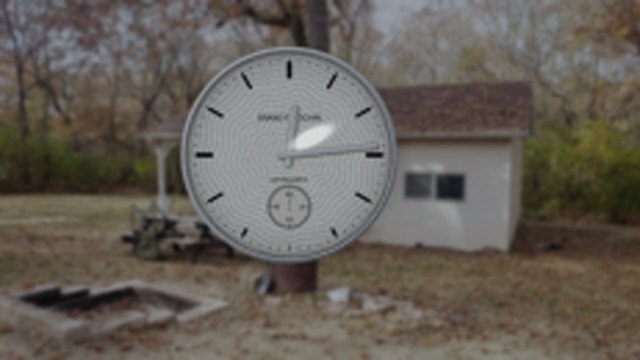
12:14
